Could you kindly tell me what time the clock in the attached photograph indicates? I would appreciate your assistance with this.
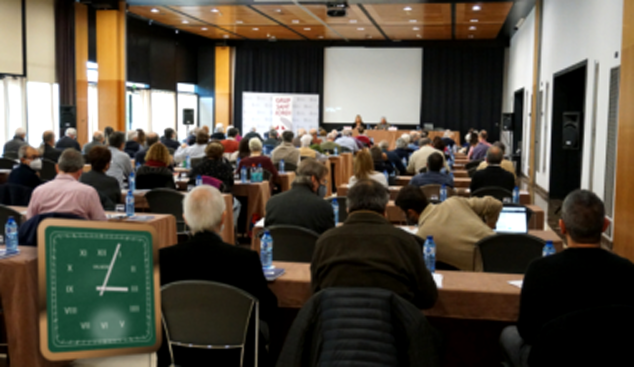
3:04
